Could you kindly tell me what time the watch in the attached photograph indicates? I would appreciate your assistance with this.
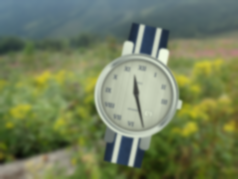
11:26
